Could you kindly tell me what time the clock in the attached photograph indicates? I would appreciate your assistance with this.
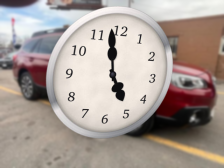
4:58
